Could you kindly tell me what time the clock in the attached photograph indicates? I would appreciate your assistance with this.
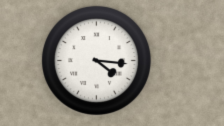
4:16
